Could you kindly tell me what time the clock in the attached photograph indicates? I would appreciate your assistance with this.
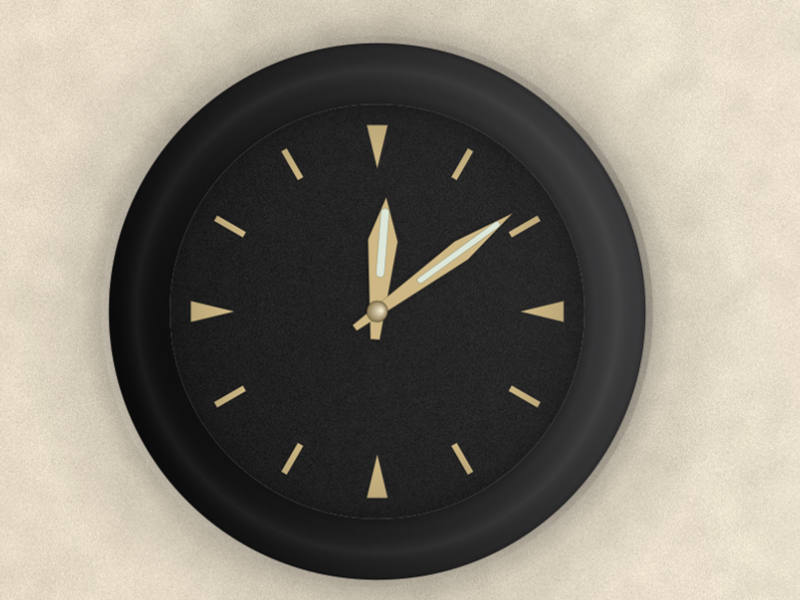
12:09
